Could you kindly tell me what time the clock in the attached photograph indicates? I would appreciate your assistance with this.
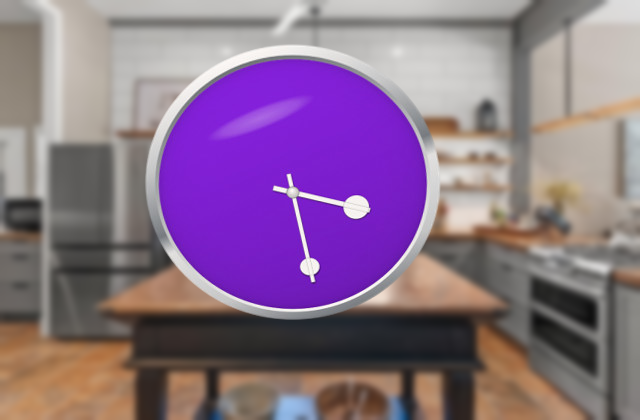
3:28
